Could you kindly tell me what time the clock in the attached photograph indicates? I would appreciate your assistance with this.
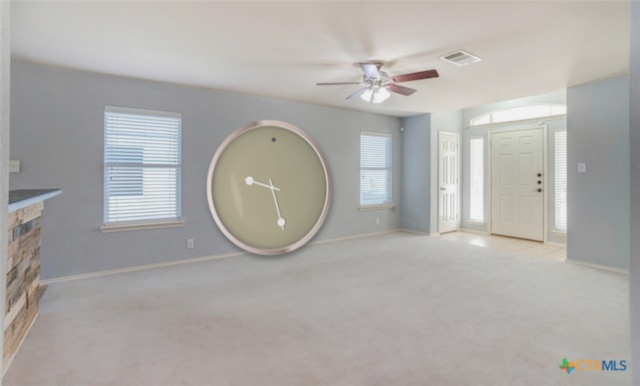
9:27
